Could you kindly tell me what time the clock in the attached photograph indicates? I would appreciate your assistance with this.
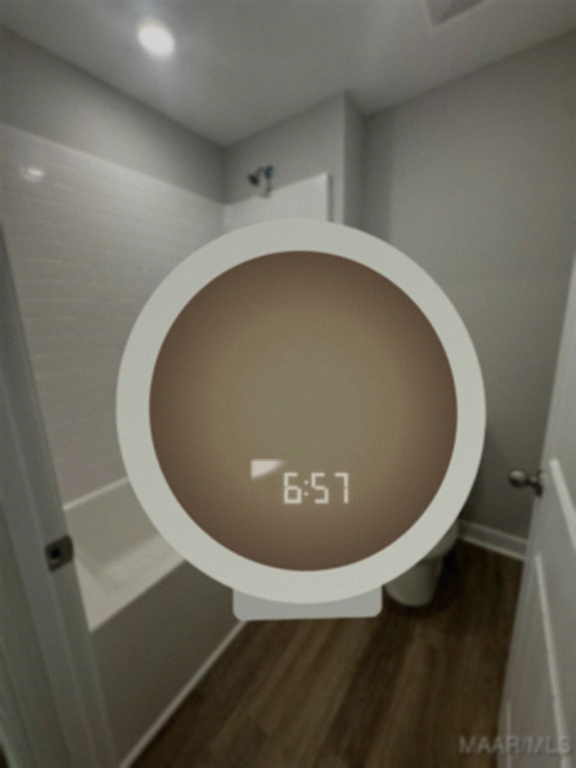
6:57
